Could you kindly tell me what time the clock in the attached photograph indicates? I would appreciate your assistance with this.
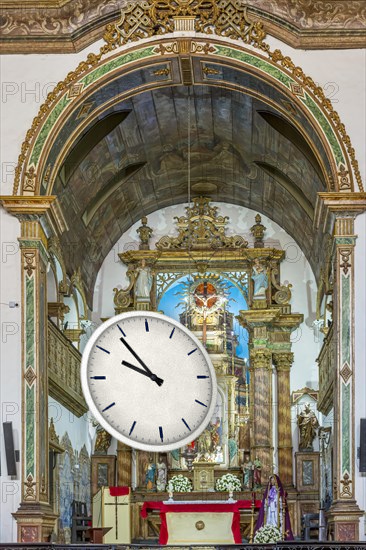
9:54
